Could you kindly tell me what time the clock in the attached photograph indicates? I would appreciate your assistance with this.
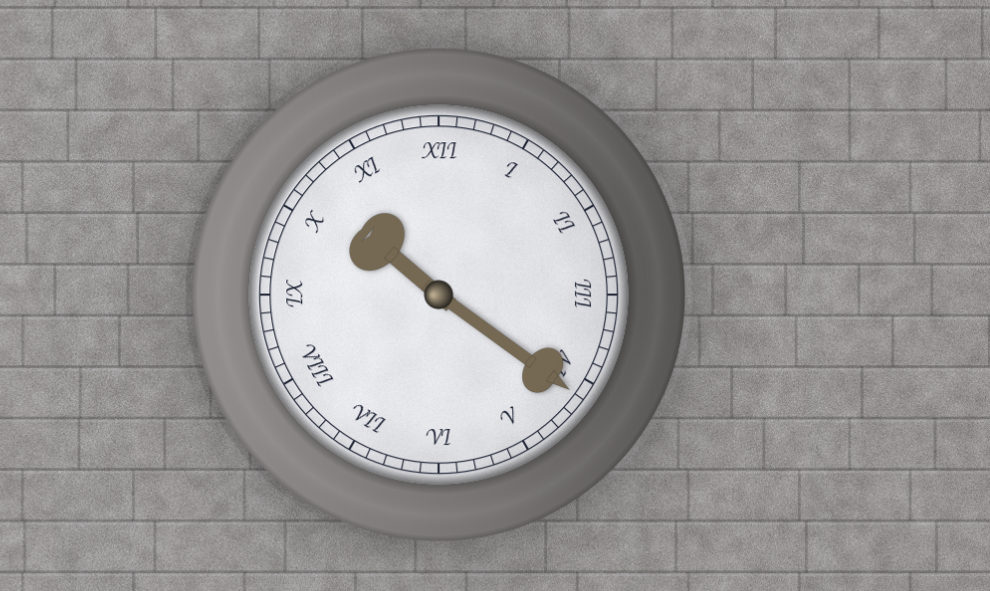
10:21
